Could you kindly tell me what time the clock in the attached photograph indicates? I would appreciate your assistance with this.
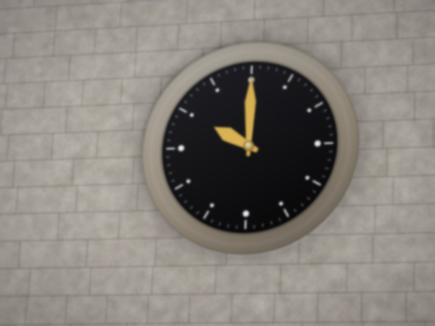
10:00
